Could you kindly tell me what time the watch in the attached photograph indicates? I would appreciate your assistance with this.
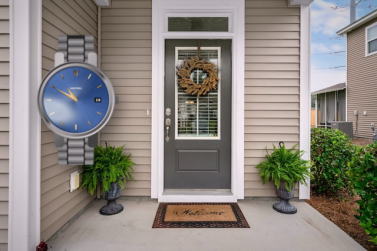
10:50
